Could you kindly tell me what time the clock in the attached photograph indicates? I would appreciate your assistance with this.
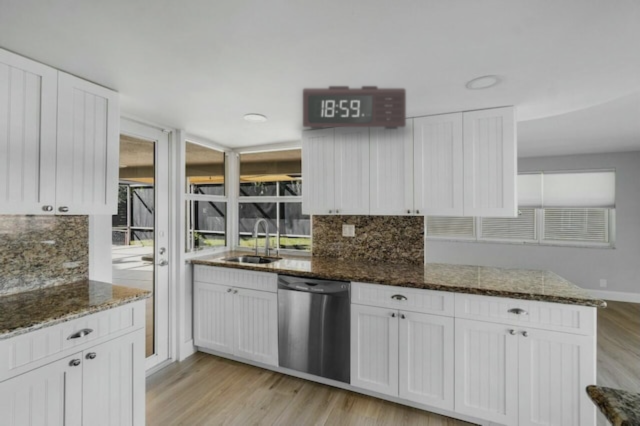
18:59
